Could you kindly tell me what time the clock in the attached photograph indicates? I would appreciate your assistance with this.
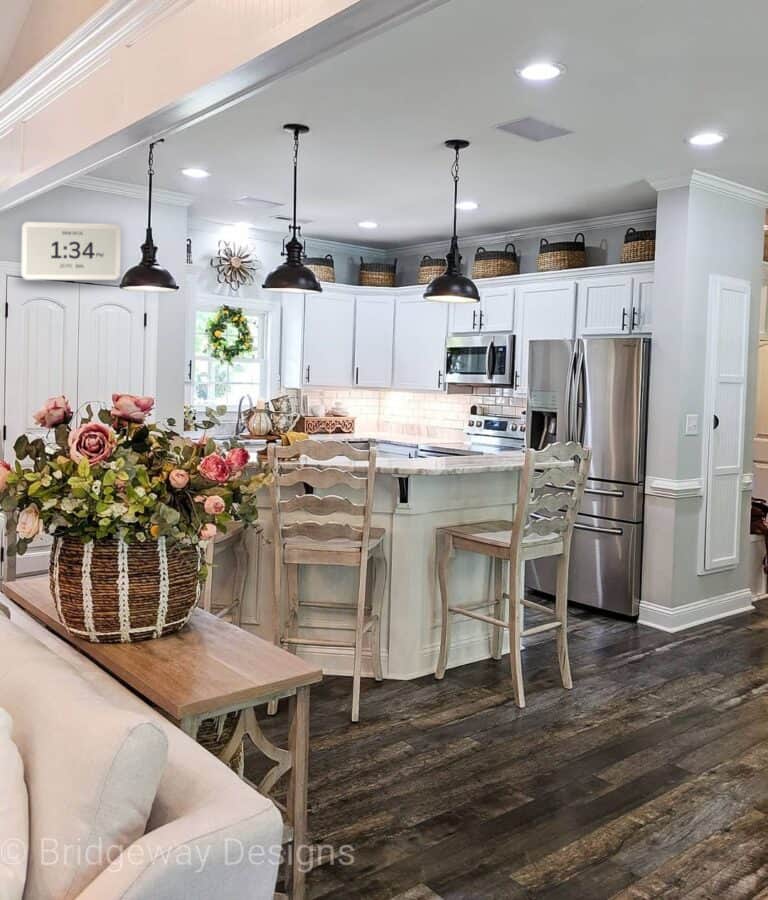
1:34
